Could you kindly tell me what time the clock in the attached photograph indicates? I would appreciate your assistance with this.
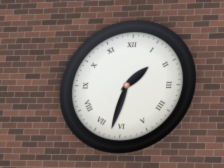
1:32
